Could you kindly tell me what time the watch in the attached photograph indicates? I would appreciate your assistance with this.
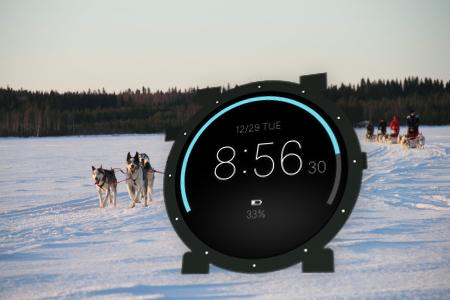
8:56:30
